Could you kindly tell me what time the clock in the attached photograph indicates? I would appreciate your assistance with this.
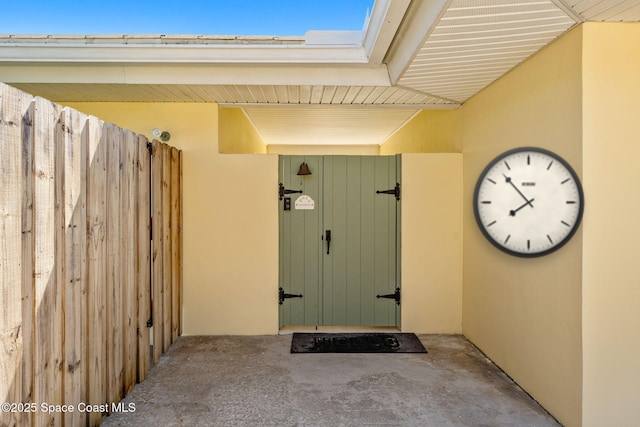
7:53
